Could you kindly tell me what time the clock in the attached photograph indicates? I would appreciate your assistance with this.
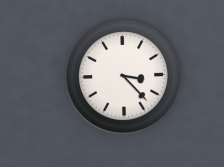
3:23
